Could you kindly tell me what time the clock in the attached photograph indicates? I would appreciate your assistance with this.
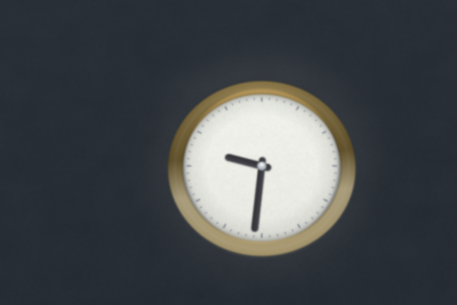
9:31
